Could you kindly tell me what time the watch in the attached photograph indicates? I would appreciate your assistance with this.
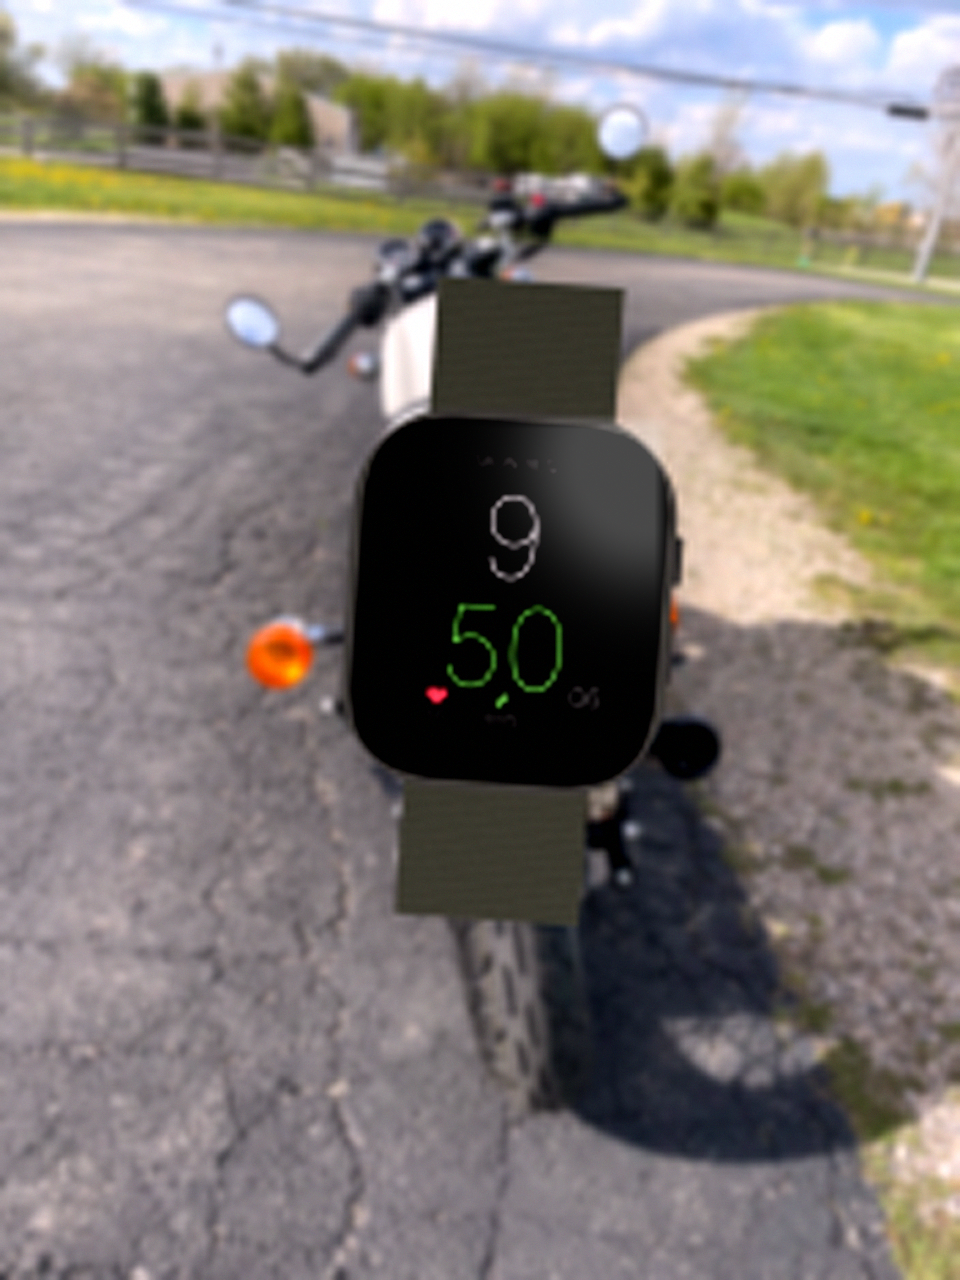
9:50
